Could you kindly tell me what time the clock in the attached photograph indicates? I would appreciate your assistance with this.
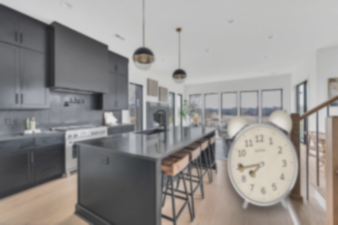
7:44
